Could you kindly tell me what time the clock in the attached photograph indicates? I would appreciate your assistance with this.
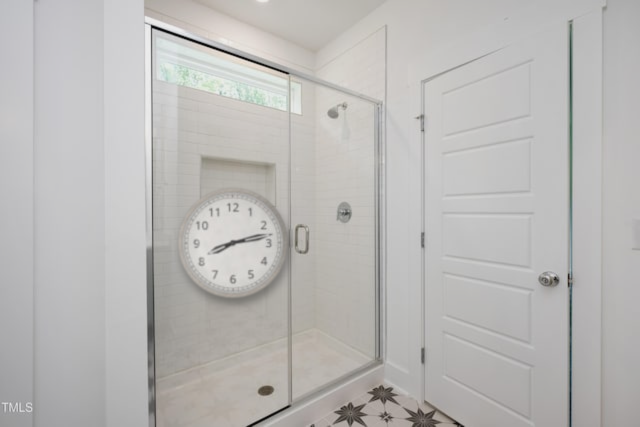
8:13
